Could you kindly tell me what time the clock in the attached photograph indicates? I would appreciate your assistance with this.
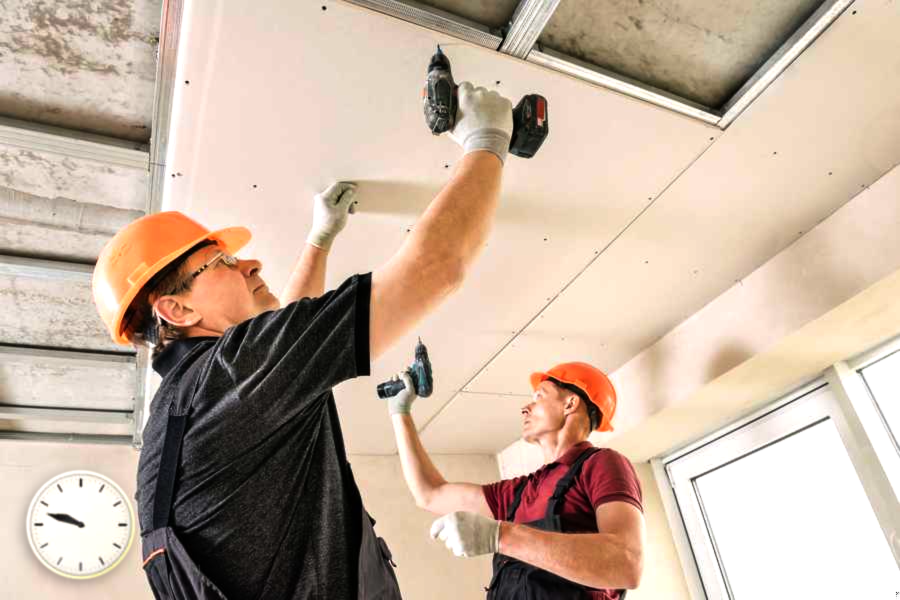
9:48
